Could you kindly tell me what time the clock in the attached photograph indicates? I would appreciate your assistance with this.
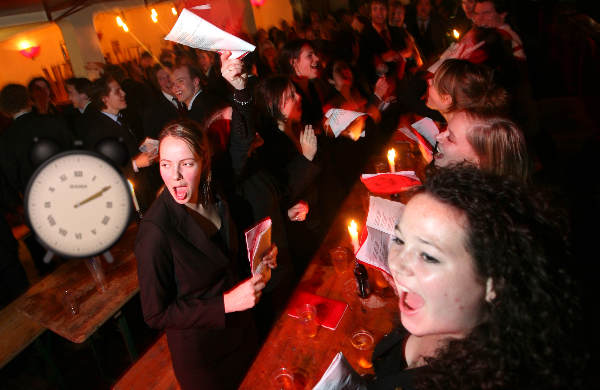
2:10
